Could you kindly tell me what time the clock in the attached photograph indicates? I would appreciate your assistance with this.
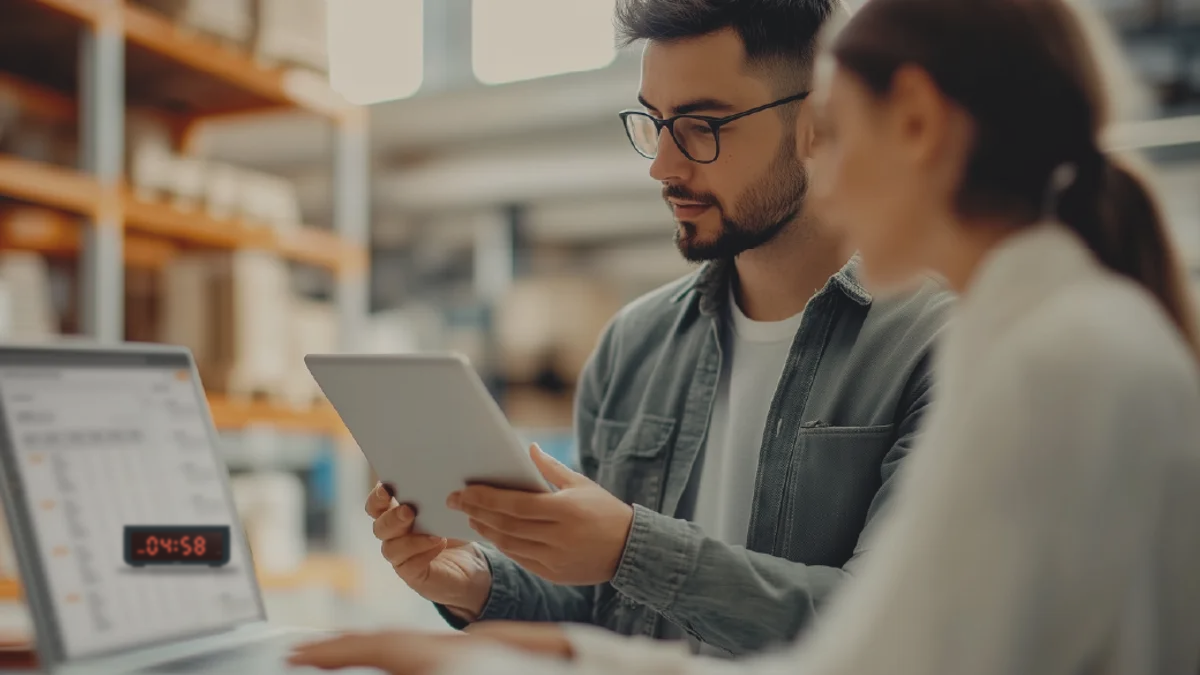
4:58
